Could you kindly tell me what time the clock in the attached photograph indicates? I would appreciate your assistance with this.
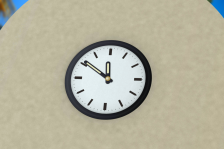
11:51
